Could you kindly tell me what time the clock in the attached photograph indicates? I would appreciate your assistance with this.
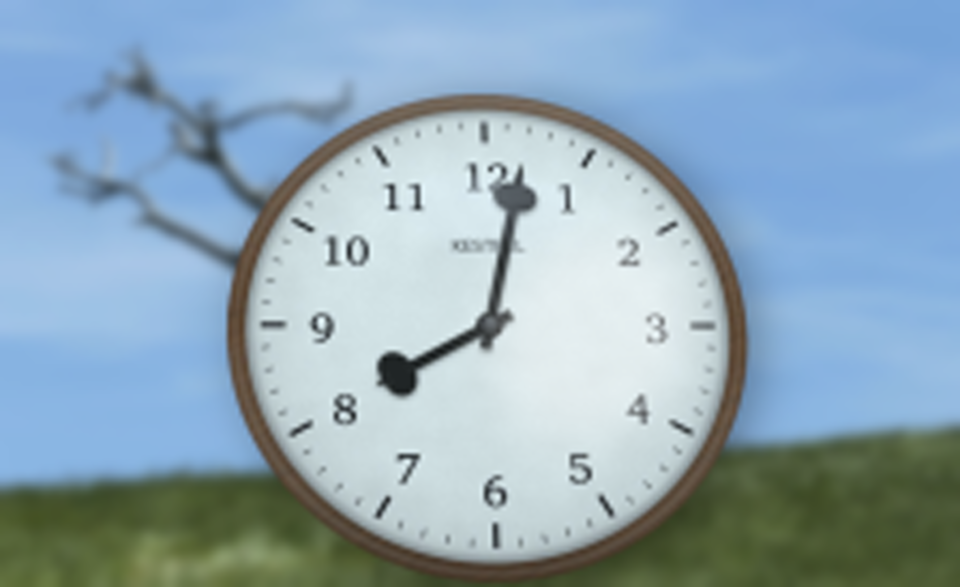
8:02
